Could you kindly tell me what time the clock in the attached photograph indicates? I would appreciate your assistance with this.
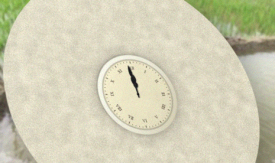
11:59
